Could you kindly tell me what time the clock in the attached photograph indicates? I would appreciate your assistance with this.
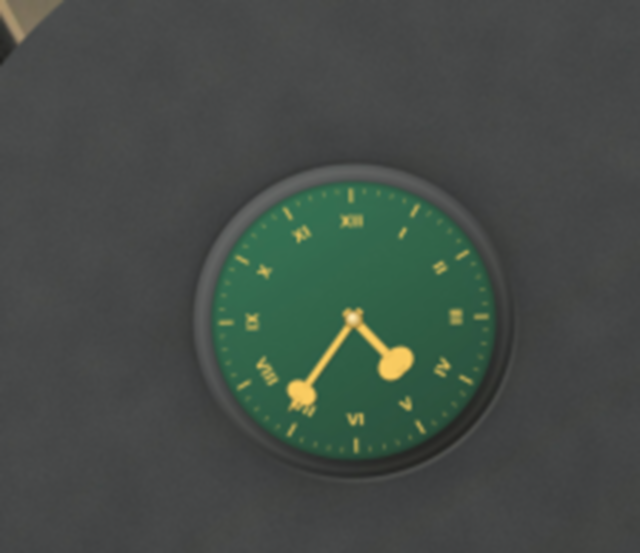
4:36
